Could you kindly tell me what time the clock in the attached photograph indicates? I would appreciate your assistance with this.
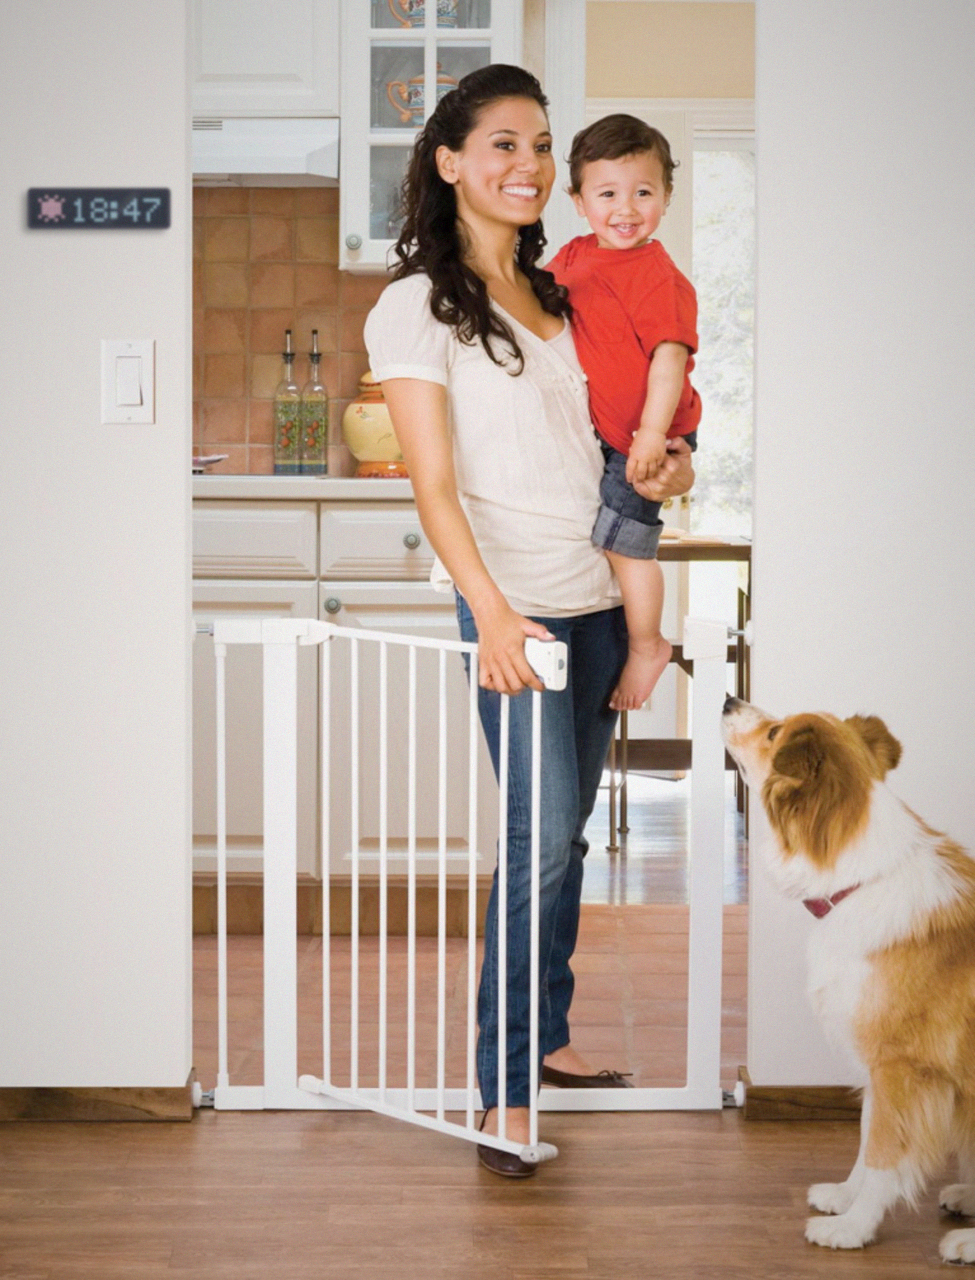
18:47
